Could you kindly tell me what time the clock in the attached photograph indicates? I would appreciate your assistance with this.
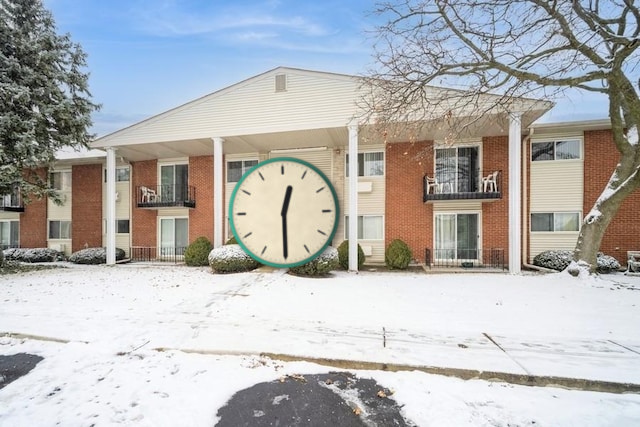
12:30
